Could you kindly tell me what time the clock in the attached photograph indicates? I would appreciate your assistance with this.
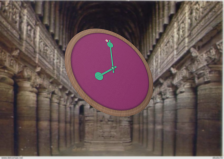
8:01
